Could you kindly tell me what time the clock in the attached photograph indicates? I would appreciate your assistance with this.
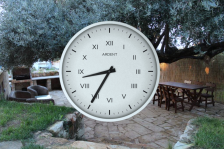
8:35
